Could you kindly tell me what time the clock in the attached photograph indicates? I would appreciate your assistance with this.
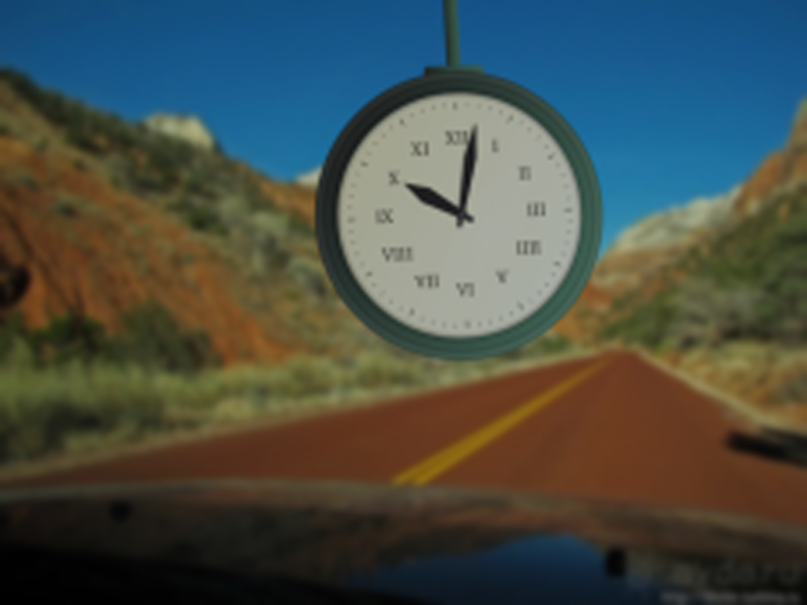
10:02
